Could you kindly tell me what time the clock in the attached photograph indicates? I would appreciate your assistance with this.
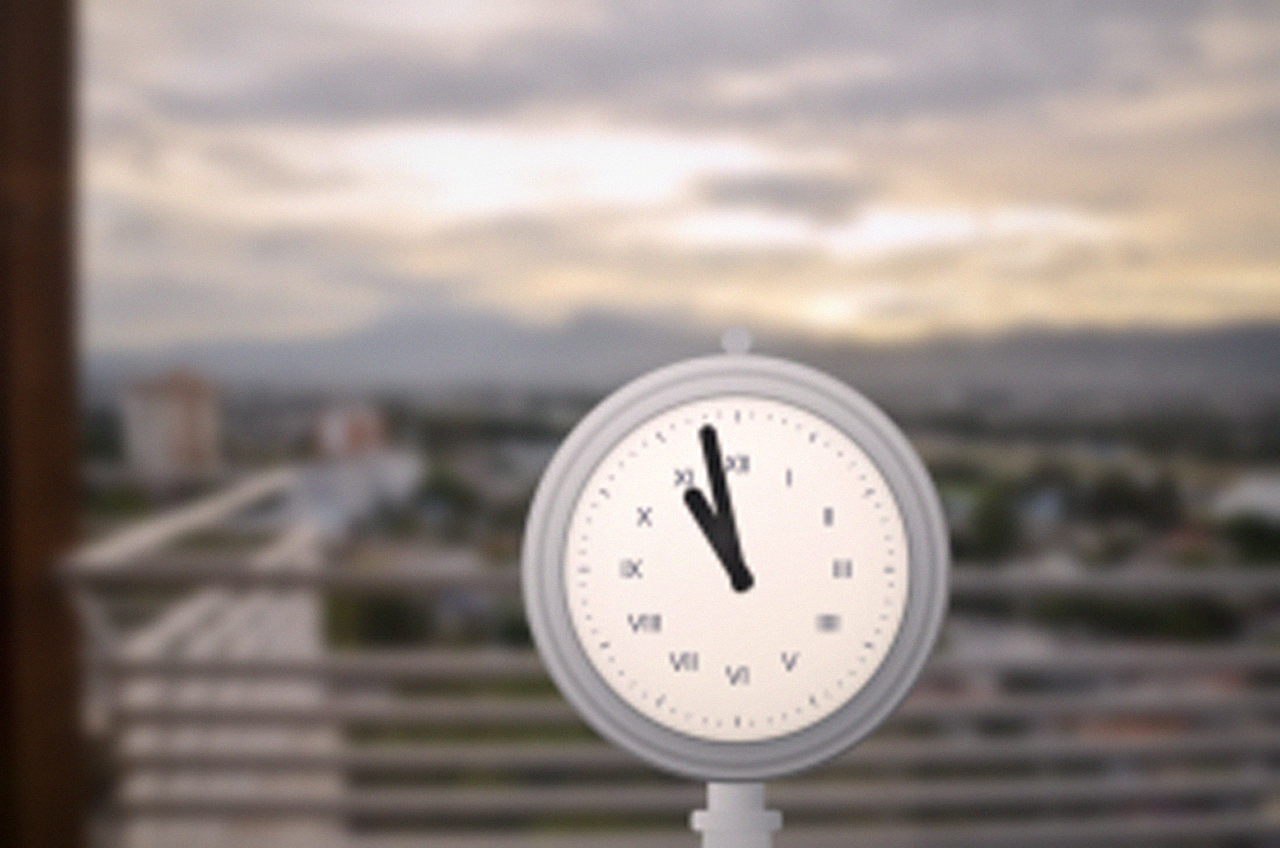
10:58
